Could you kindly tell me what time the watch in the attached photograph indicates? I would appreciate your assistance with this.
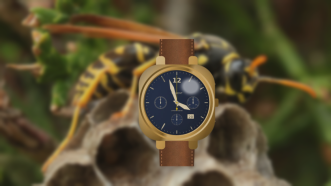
3:57
